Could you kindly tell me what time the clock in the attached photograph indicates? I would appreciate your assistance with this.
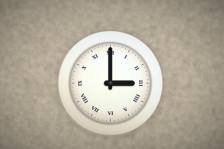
3:00
